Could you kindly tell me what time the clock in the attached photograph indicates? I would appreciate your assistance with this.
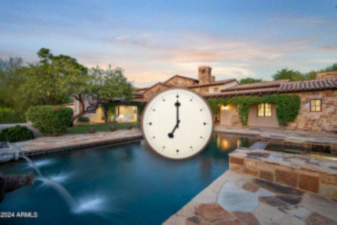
7:00
